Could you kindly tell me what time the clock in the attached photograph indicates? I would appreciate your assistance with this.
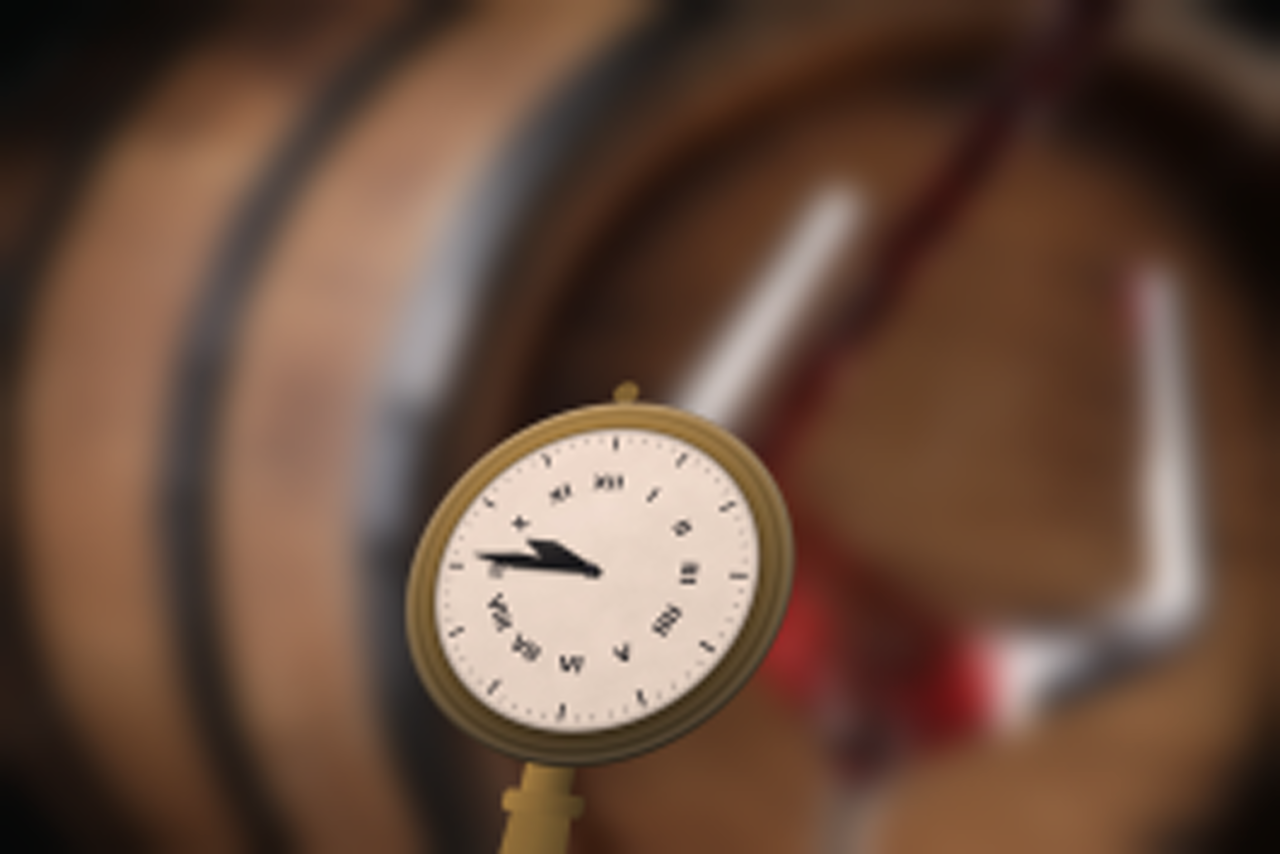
9:46
